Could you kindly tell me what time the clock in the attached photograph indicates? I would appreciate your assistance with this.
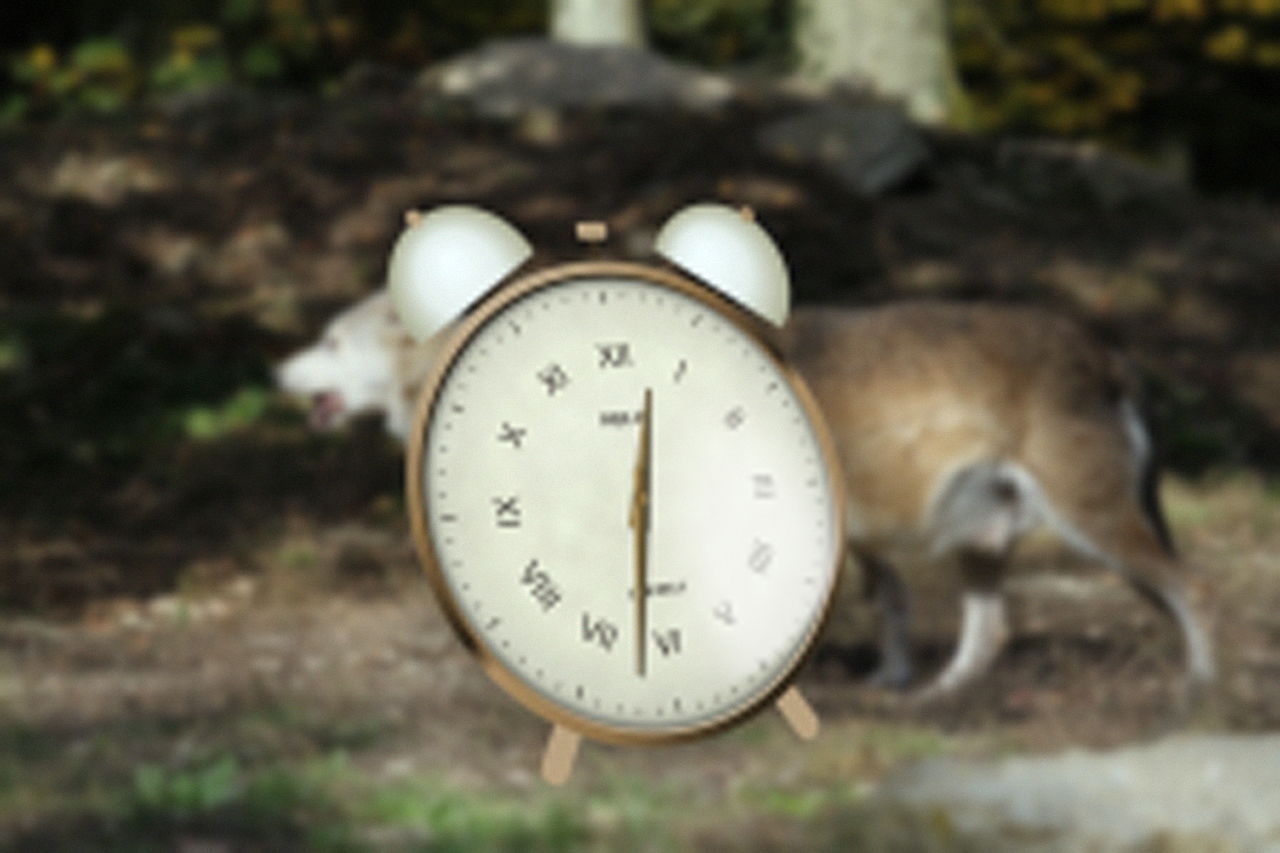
12:32
